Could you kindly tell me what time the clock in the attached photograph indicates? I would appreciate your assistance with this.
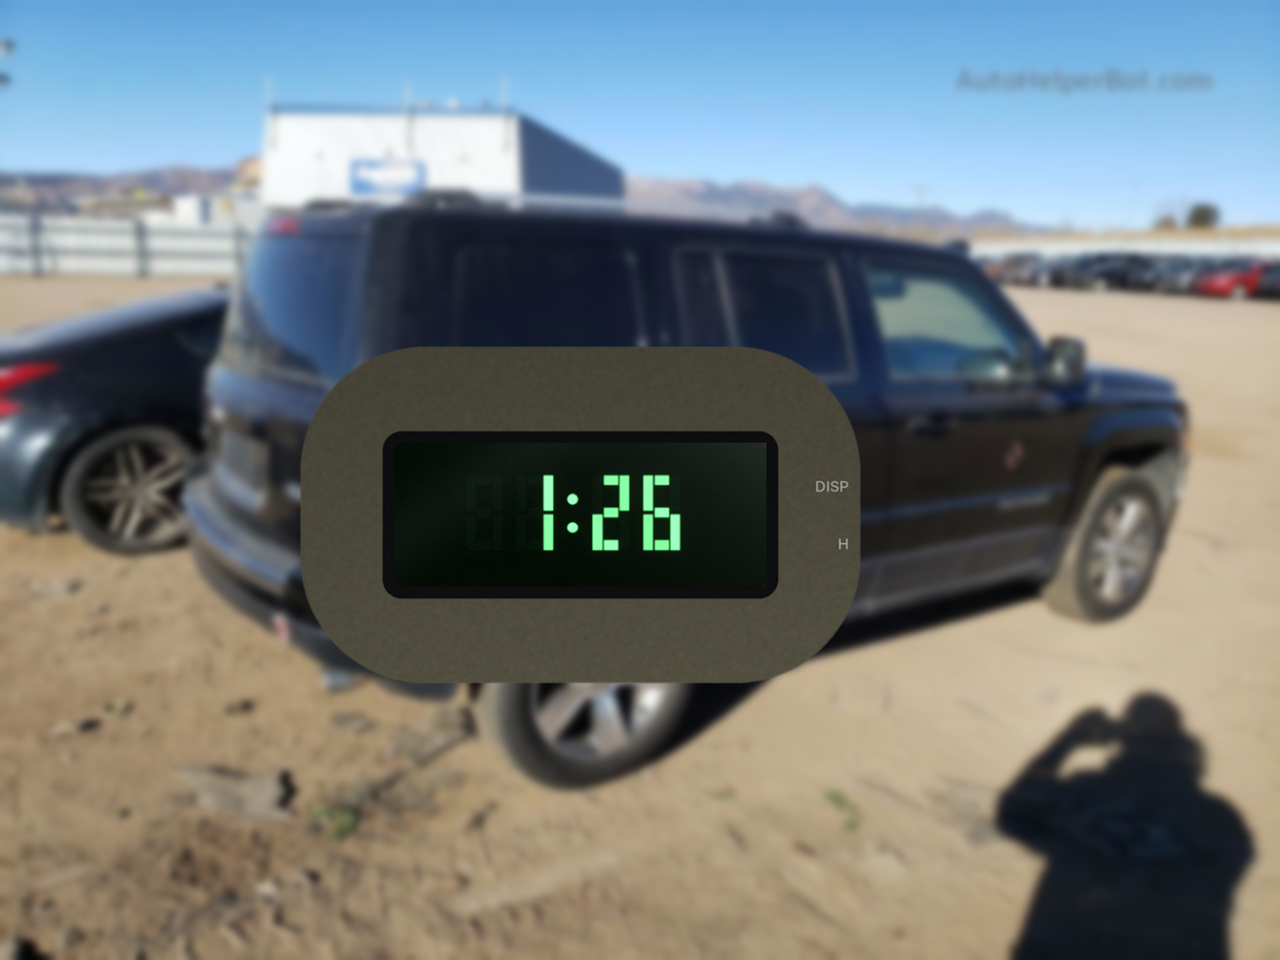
1:26
